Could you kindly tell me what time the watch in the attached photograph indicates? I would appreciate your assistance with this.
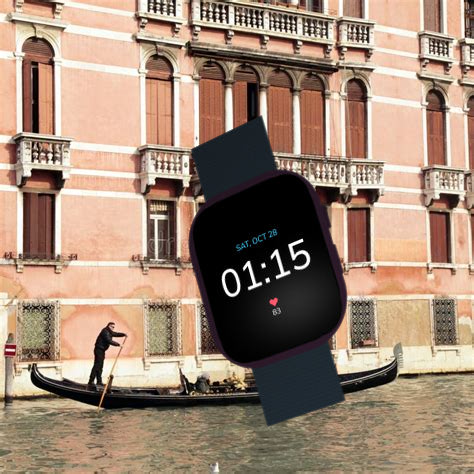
1:15
